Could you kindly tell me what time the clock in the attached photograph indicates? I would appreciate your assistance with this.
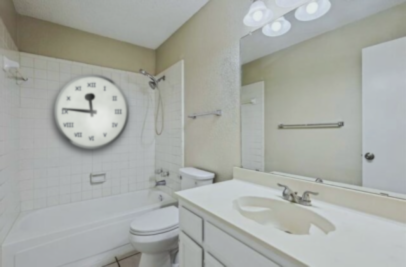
11:46
